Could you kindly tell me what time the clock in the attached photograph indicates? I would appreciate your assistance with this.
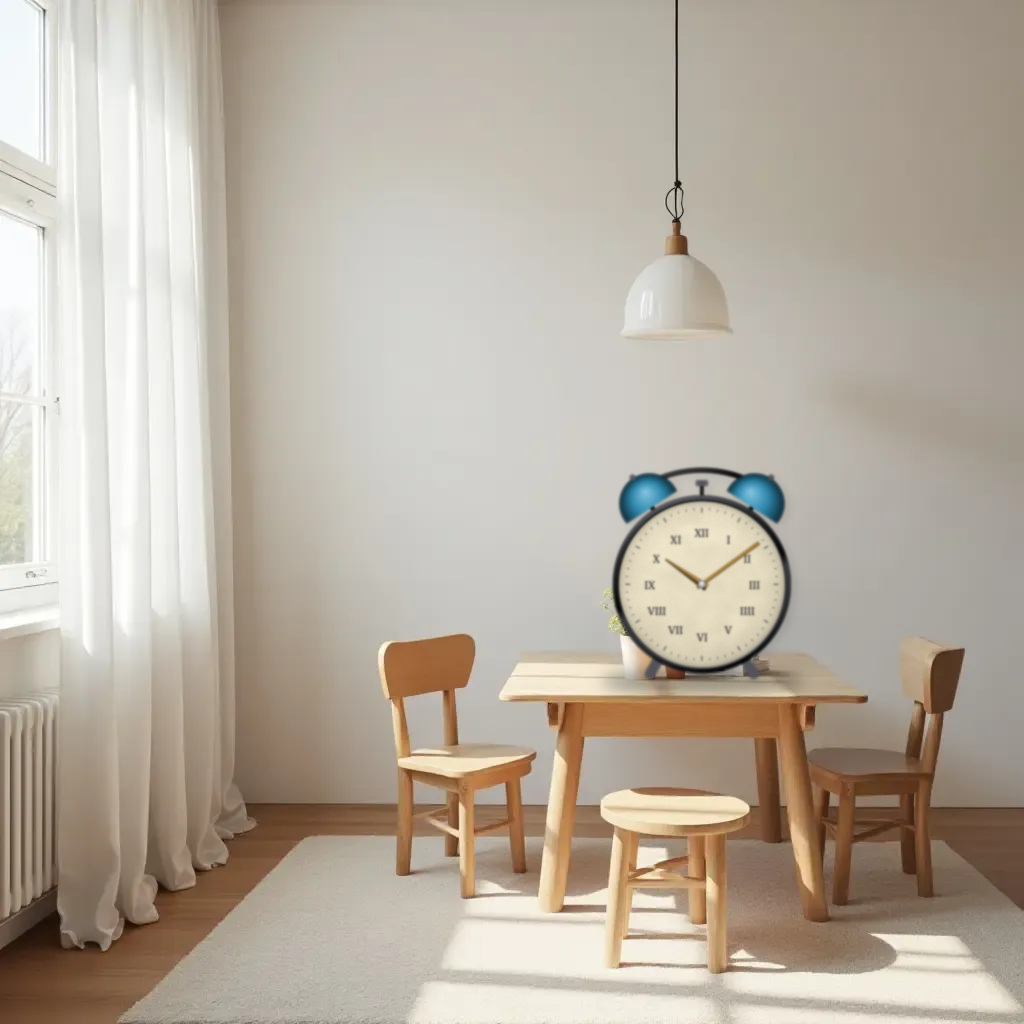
10:09
